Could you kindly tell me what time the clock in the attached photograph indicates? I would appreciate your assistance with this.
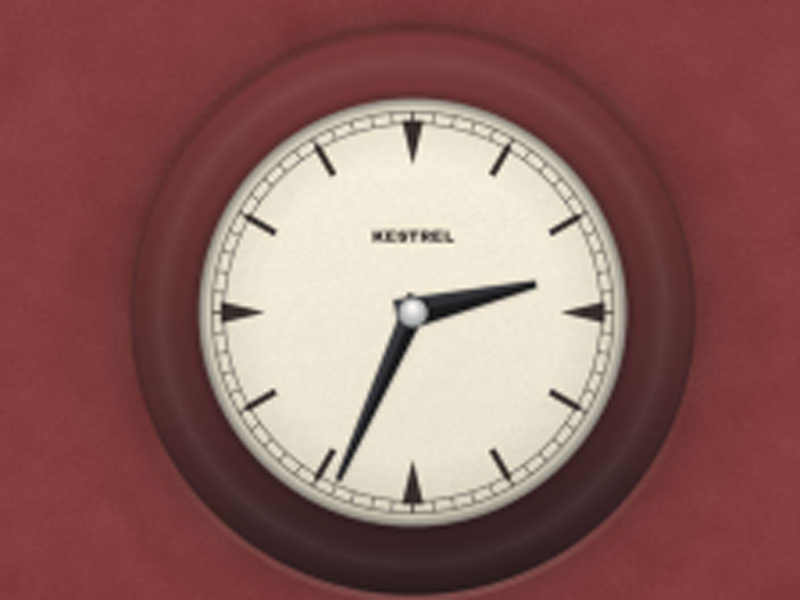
2:34
